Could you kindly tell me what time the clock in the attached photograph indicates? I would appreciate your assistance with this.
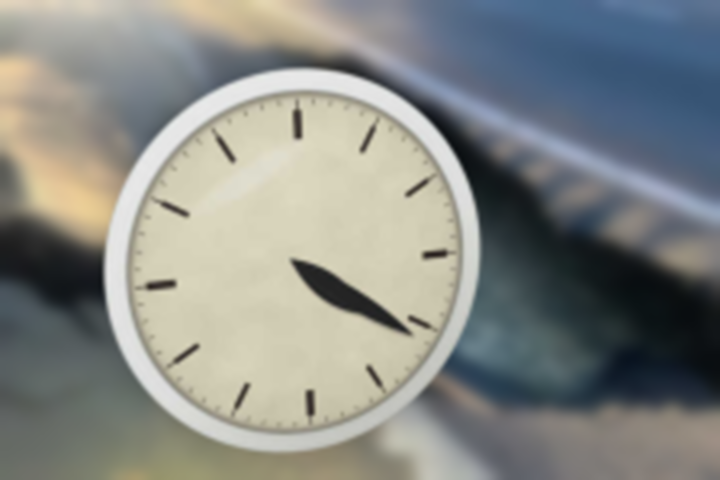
4:21
